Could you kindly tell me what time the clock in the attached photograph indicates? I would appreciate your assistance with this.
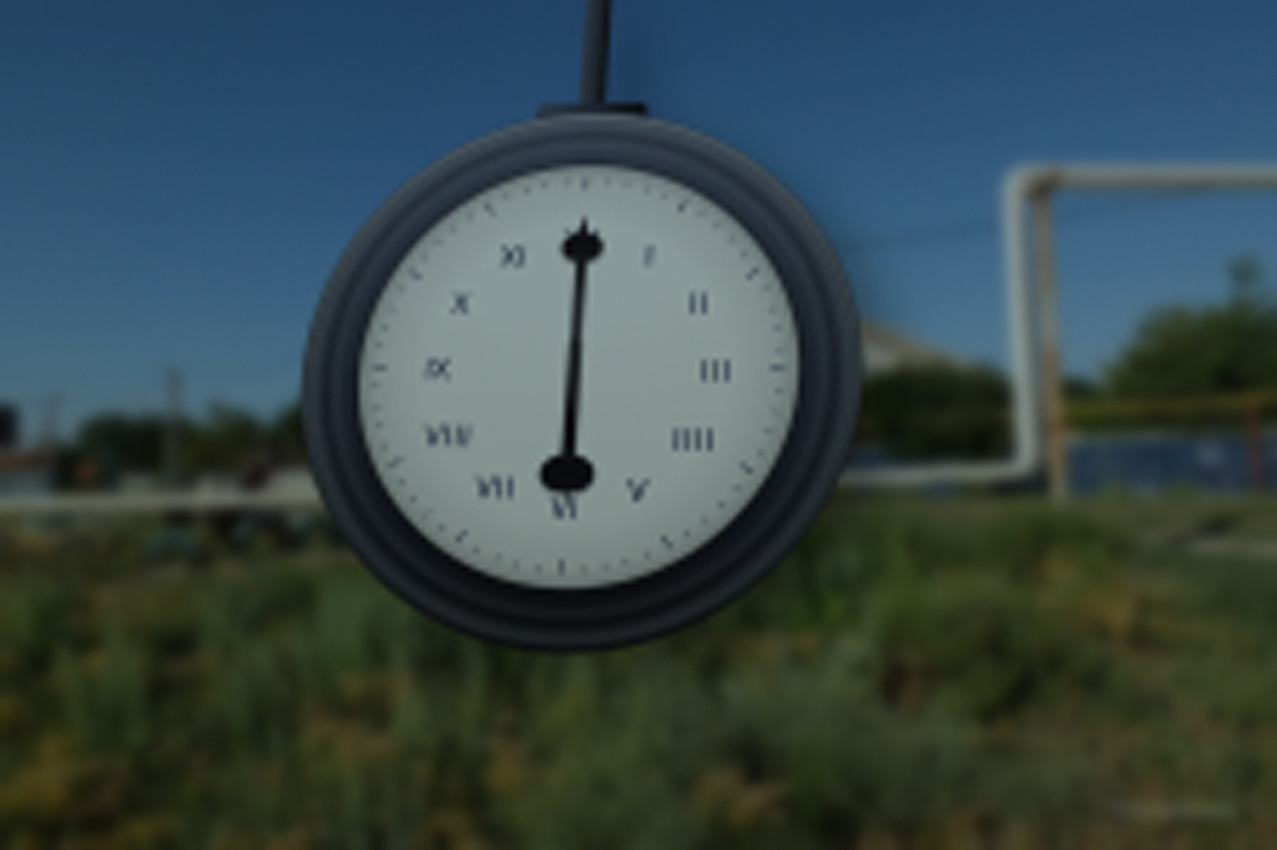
6:00
